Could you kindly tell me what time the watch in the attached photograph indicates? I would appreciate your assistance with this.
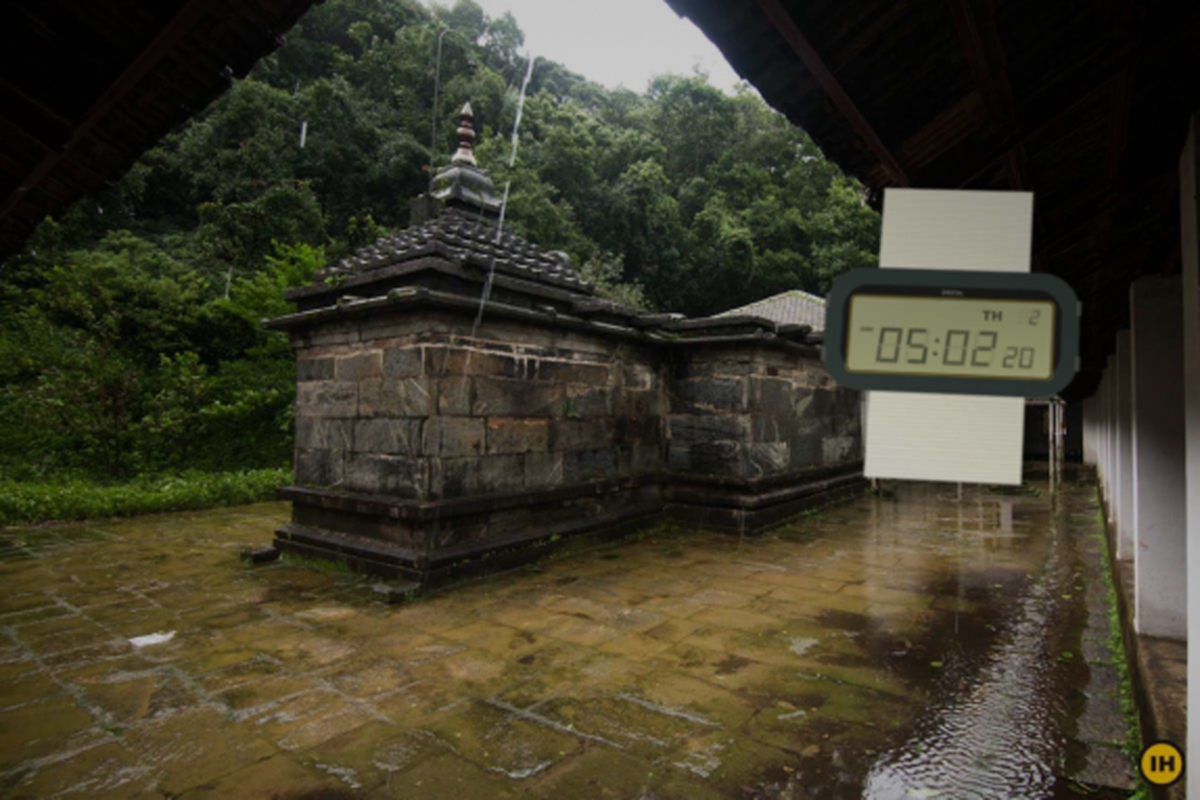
5:02:20
